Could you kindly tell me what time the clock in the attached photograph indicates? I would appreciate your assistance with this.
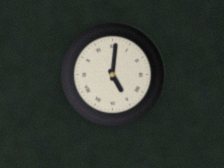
5:01
